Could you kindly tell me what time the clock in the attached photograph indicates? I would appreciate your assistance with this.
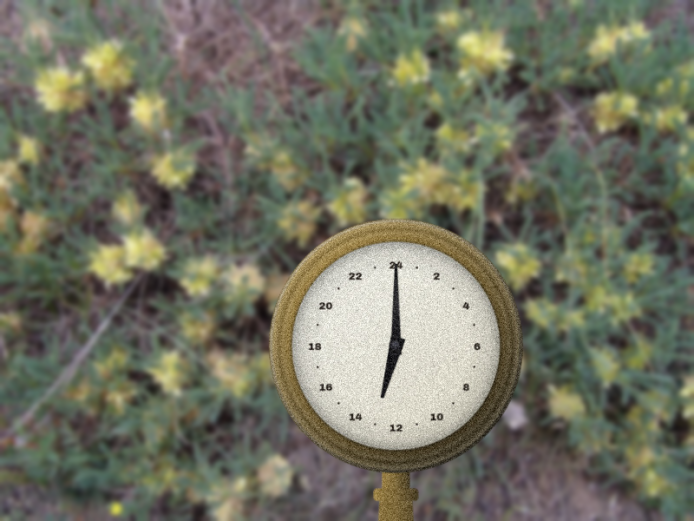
13:00
